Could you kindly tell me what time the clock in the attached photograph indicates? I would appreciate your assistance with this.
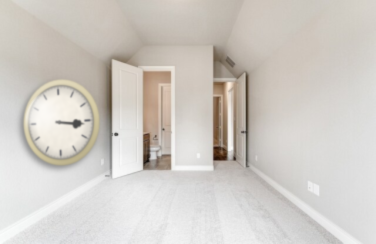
3:16
